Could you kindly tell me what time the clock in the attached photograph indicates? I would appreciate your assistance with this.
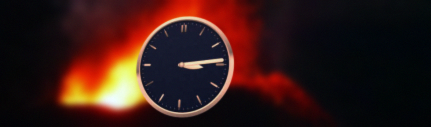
3:14
